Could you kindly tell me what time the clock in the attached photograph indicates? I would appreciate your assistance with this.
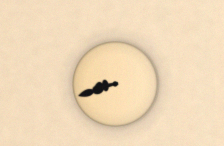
8:42
